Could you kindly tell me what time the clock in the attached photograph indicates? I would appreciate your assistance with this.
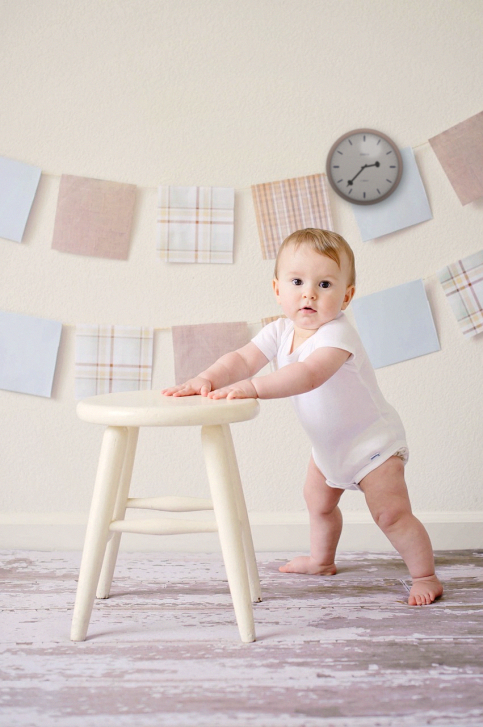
2:37
